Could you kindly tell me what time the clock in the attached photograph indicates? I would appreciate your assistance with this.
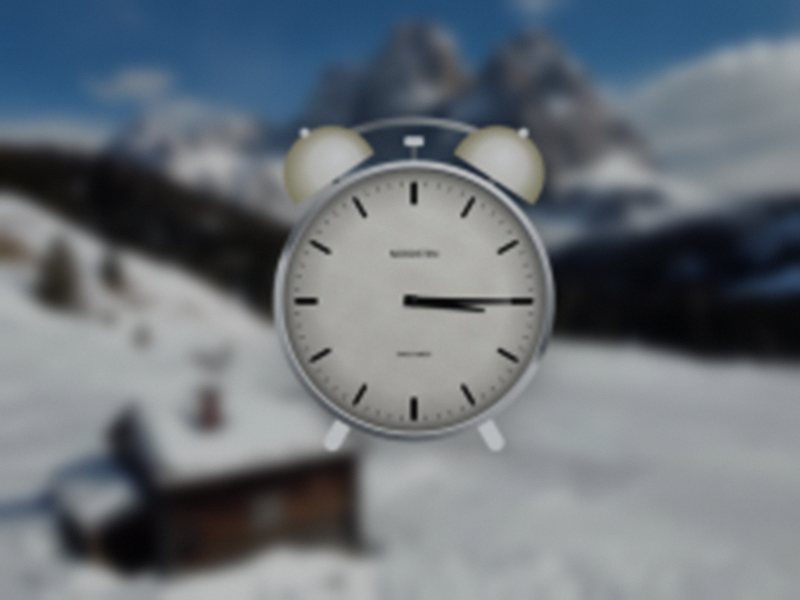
3:15
